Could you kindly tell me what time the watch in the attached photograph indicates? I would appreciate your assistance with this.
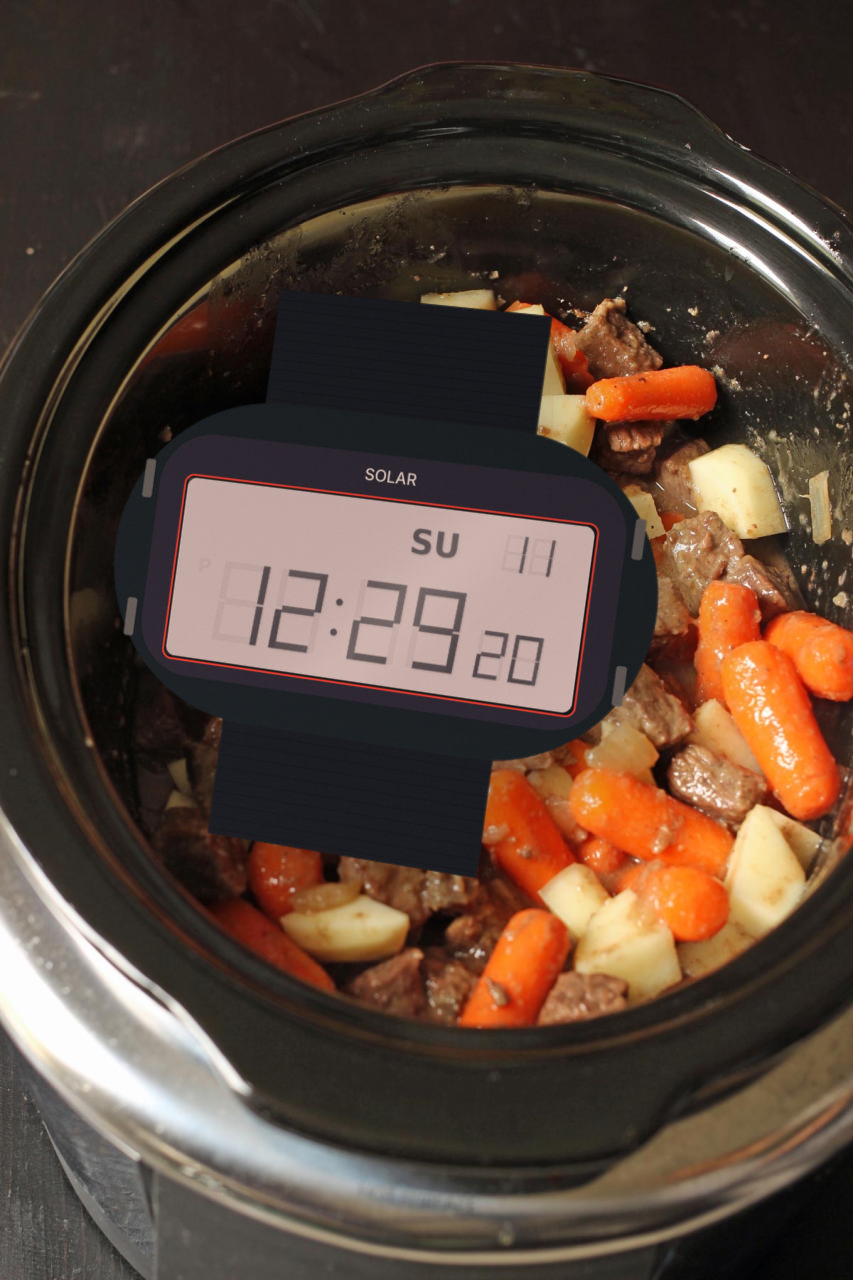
12:29:20
